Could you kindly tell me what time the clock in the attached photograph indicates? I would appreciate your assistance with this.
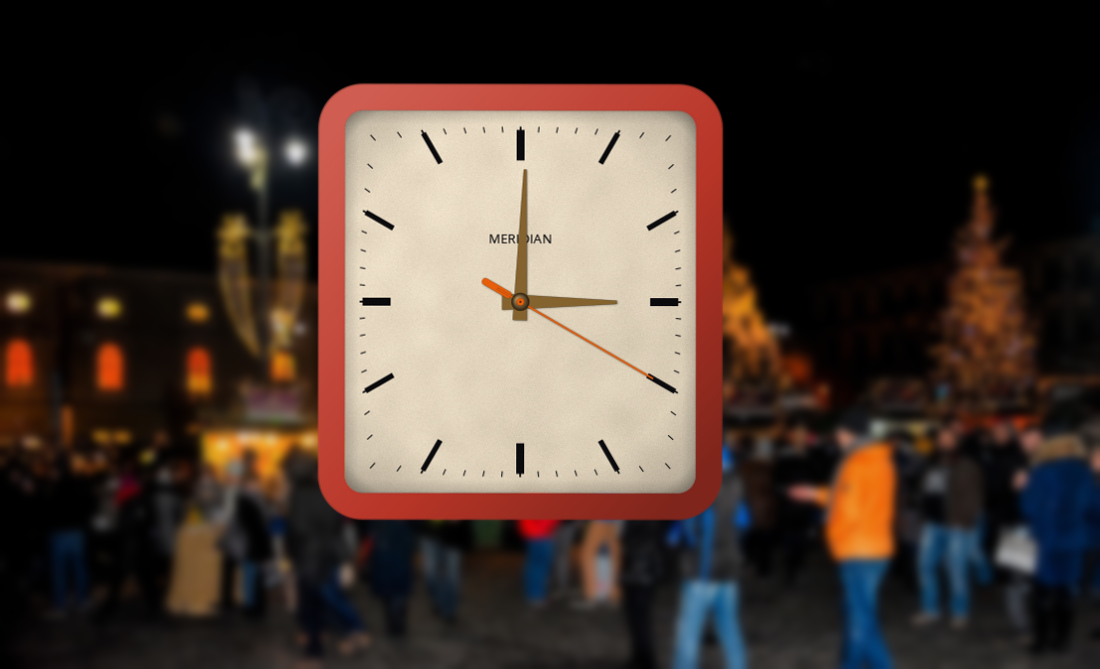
3:00:20
